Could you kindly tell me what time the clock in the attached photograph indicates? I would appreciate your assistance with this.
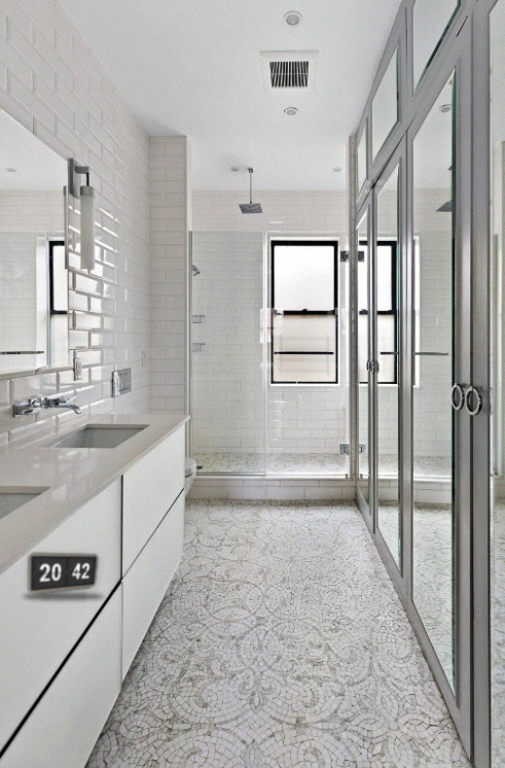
20:42
